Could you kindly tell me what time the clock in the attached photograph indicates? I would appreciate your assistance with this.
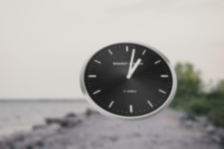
1:02
